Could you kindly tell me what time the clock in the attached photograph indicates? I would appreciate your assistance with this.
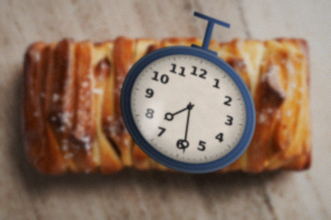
7:29
